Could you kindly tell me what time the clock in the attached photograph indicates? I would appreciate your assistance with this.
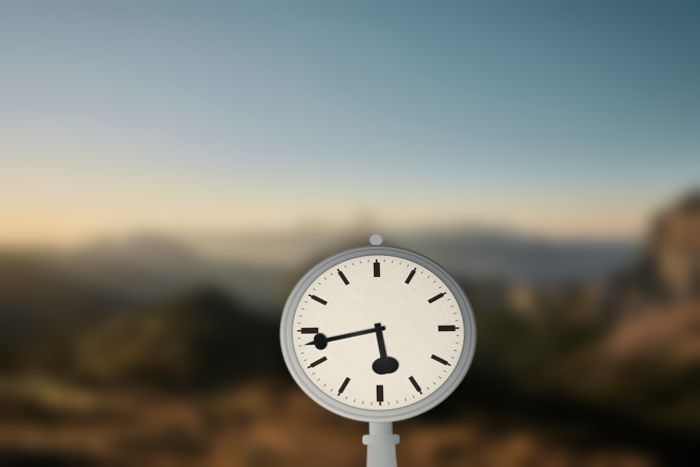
5:43
